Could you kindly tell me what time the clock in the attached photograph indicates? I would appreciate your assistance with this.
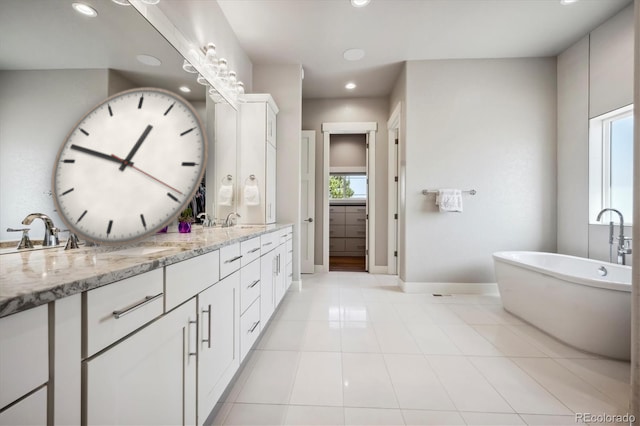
12:47:19
